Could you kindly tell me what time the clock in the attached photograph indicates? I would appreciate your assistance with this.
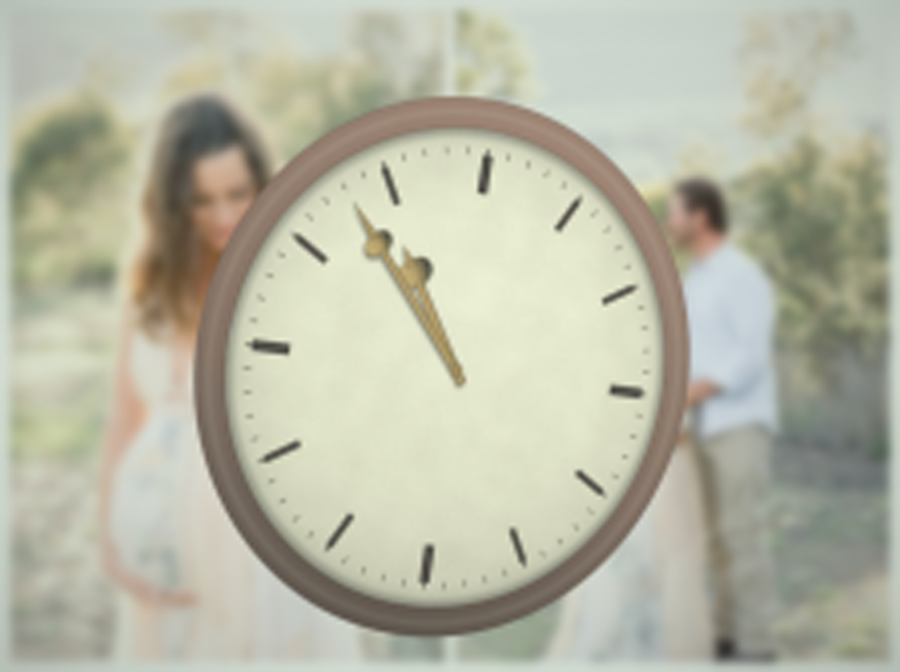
10:53
